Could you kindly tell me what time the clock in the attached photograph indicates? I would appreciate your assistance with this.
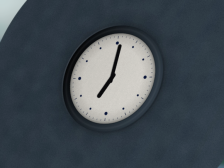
7:01
